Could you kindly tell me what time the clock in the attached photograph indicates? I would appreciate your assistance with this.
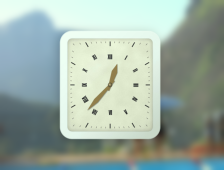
12:37
